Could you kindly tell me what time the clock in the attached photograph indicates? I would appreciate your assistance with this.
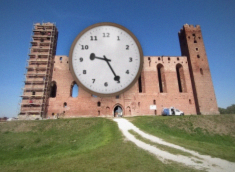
9:25
